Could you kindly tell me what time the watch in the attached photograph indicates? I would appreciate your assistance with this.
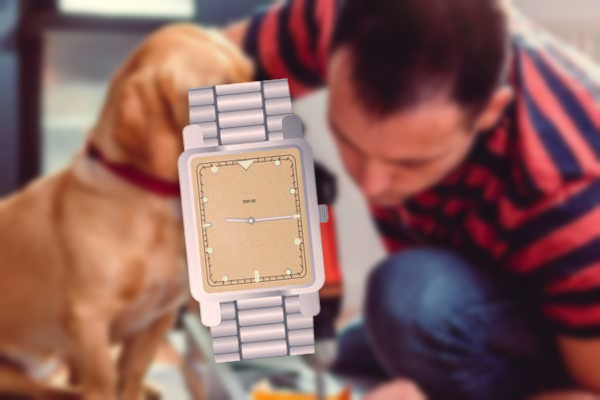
9:15
